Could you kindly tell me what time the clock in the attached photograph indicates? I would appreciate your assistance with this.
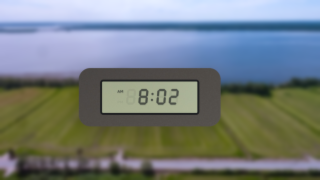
8:02
